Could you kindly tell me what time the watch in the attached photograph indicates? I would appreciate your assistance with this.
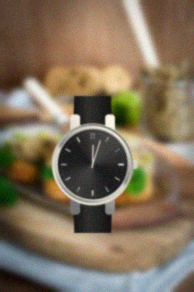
12:03
